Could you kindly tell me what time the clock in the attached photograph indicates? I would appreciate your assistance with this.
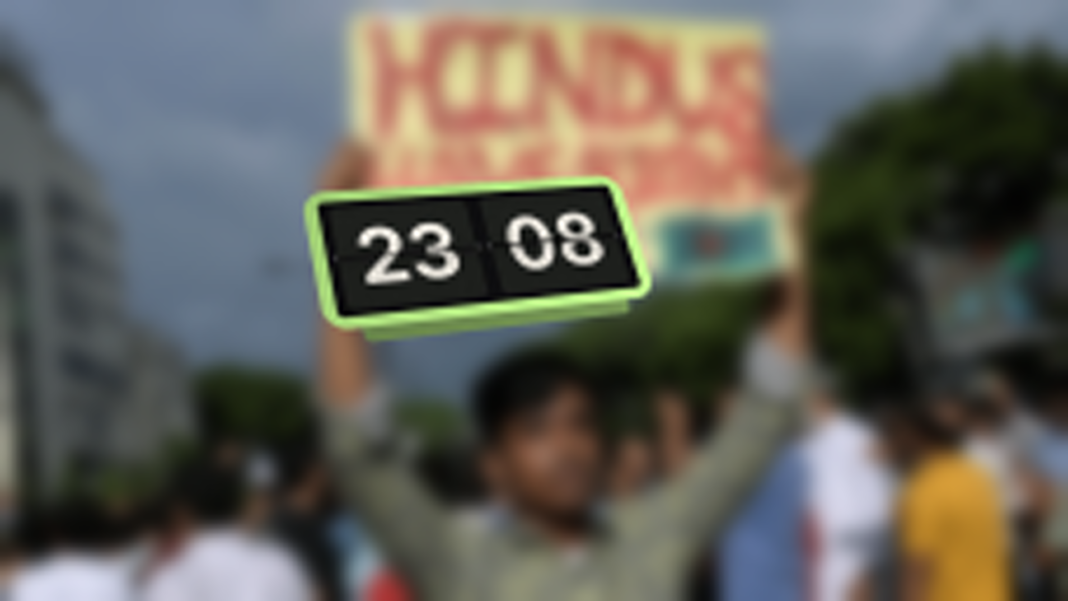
23:08
